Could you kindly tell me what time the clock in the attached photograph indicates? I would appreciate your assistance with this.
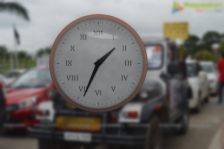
1:34
